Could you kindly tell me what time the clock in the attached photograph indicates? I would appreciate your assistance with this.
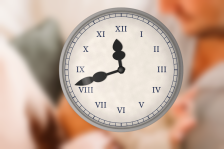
11:42
